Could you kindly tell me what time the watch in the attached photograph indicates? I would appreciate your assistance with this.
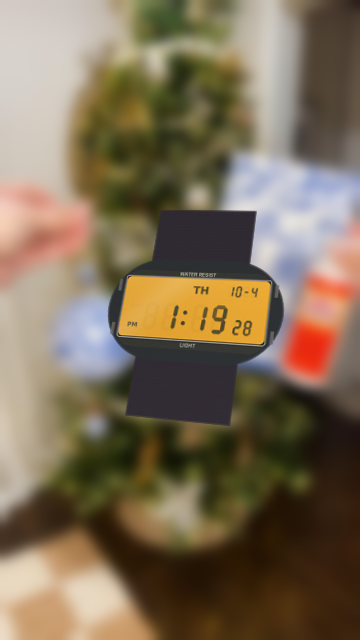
1:19:28
